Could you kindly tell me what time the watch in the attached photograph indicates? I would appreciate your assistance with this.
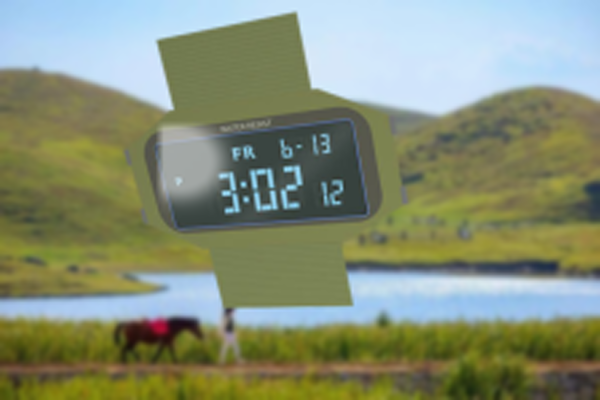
3:02:12
